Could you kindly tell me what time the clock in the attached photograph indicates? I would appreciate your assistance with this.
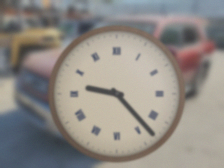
9:23
